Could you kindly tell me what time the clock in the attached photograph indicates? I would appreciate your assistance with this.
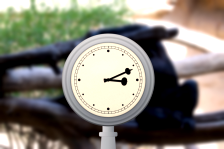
3:11
